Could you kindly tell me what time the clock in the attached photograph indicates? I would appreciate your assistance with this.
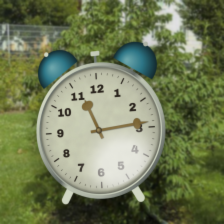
11:14
